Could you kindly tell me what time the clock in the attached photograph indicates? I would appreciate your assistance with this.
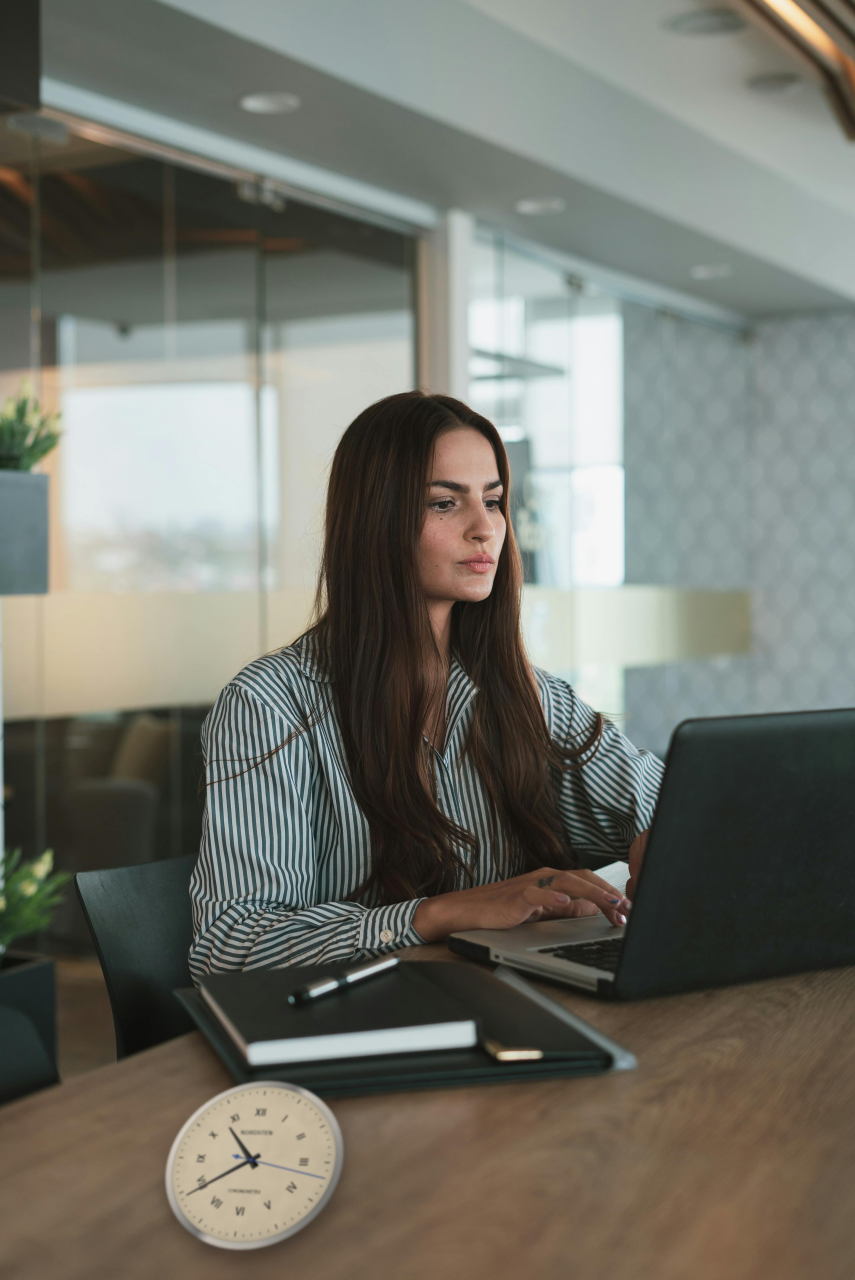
10:39:17
